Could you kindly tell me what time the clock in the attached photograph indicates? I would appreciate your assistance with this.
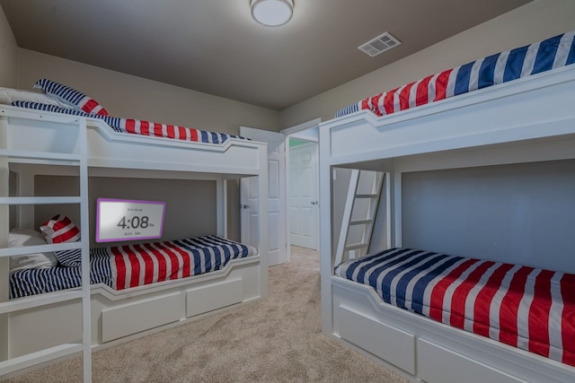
4:08
